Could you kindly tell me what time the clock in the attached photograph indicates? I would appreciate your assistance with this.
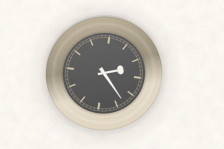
2:23
